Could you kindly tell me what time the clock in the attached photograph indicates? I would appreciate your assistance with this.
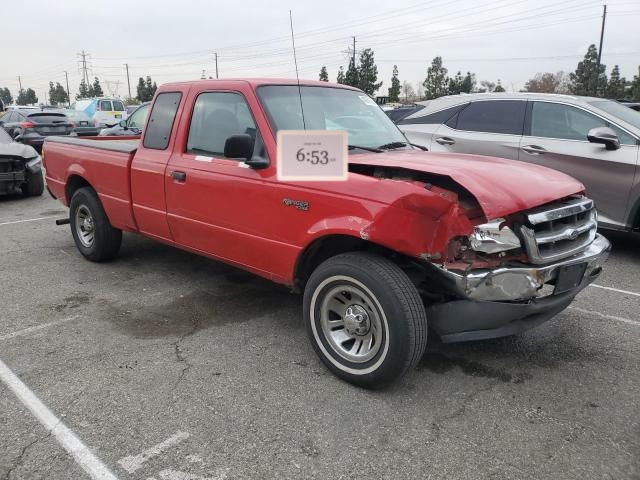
6:53
